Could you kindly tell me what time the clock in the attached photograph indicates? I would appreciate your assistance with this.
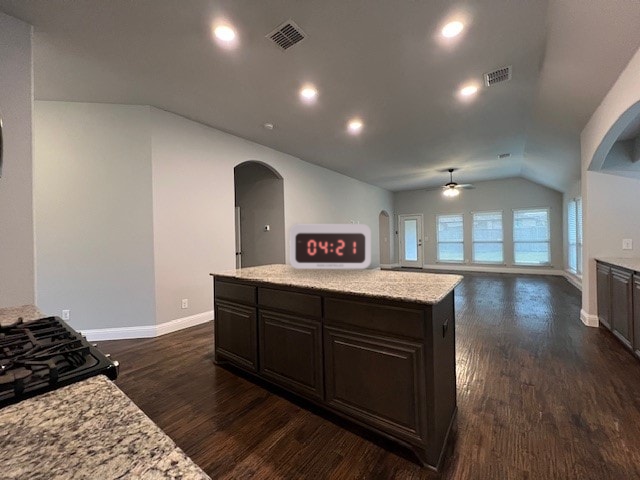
4:21
